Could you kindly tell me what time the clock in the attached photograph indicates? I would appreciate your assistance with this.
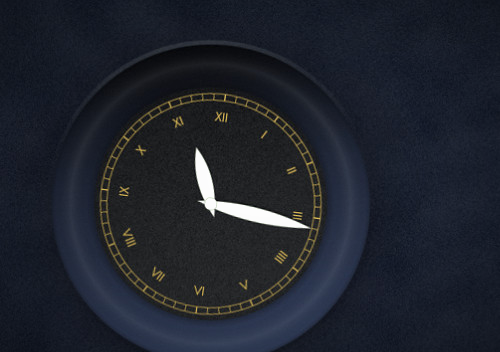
11:16
